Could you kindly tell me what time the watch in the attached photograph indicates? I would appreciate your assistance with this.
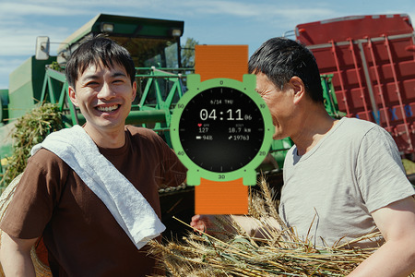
4:11
